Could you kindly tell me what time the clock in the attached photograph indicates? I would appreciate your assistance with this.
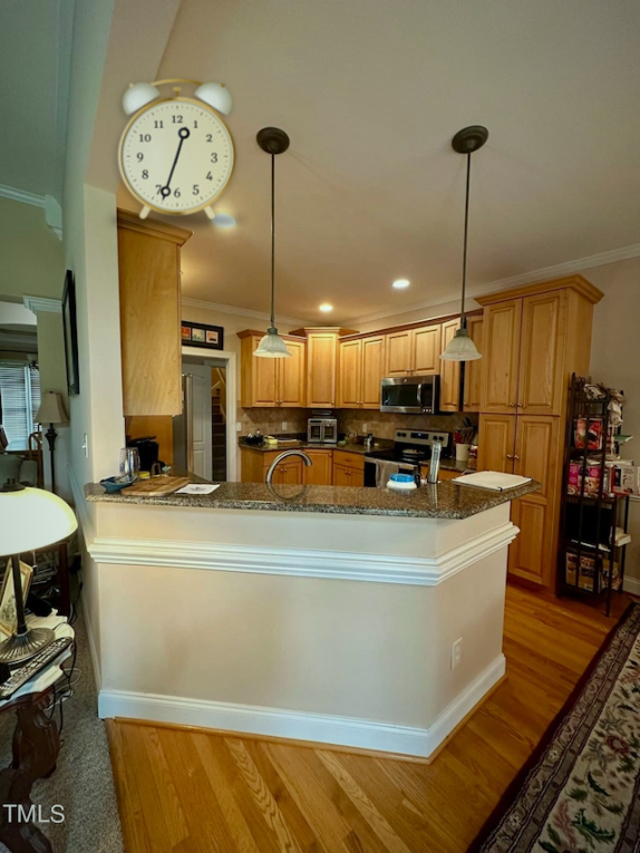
12:33
